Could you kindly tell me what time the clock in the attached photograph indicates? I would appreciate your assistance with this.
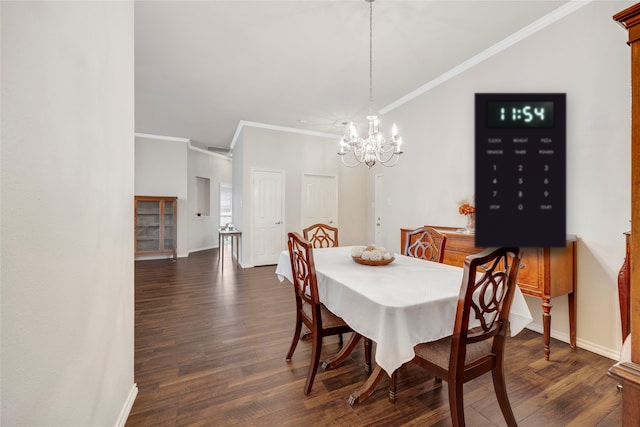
11:54
